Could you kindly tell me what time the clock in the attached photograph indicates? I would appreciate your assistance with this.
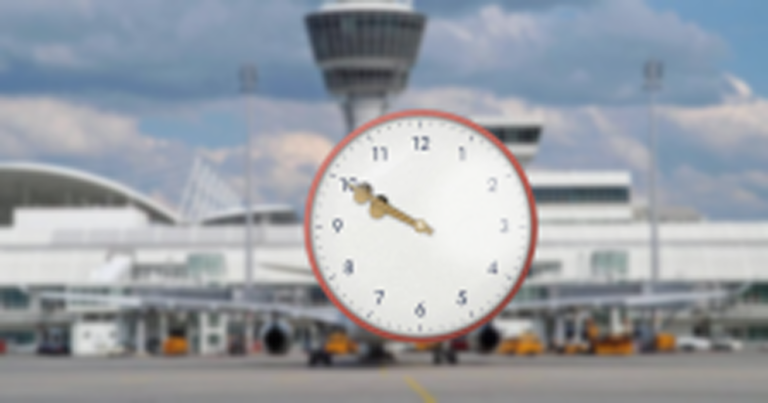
9:50
